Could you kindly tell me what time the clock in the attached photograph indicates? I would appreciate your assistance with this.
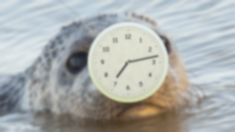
7:13
